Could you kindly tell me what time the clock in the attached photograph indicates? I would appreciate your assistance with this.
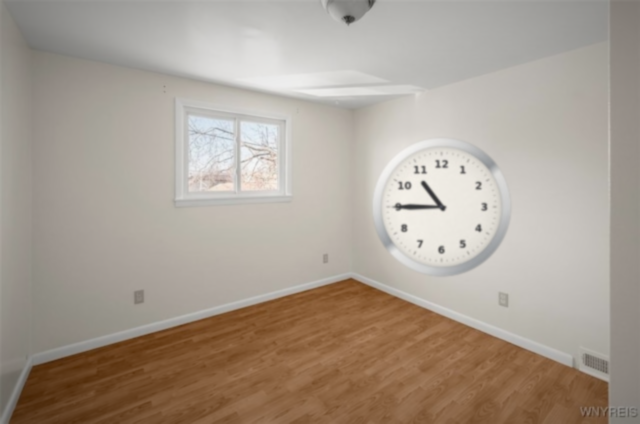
10:45
